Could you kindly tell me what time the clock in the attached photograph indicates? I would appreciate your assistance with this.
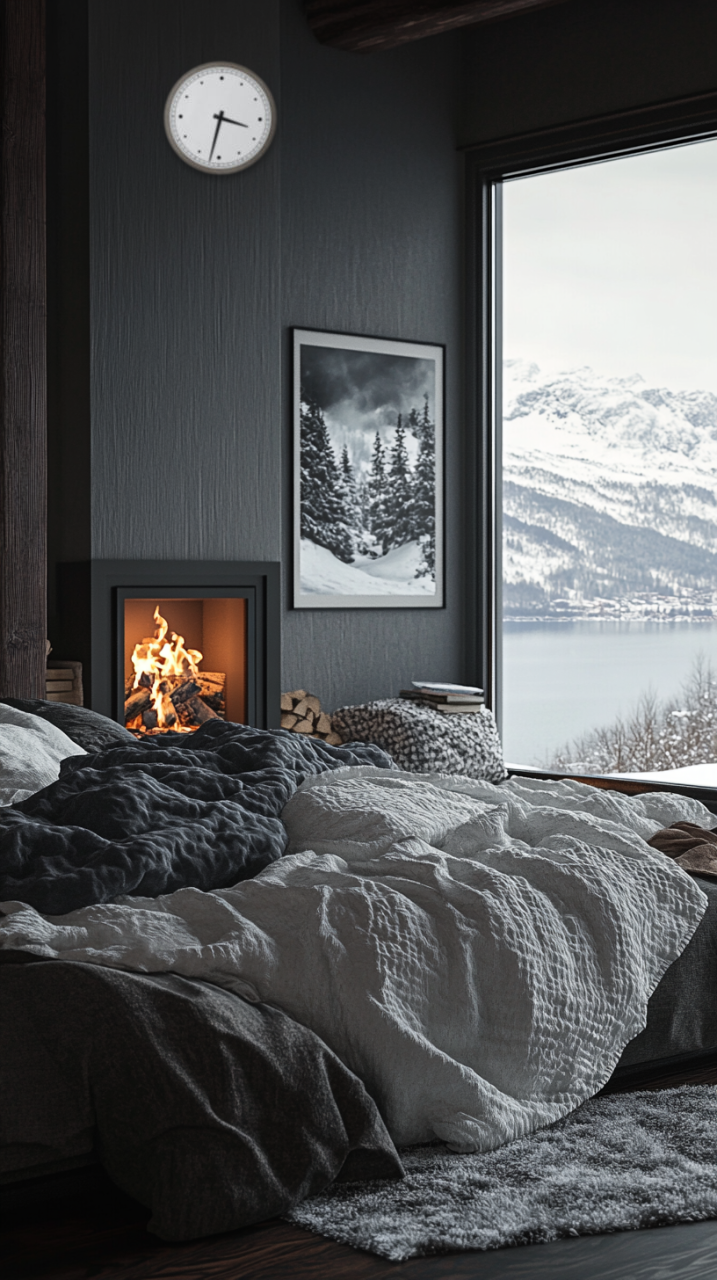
3:32
